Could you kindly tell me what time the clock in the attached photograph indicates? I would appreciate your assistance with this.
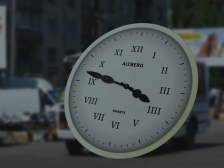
3:47
